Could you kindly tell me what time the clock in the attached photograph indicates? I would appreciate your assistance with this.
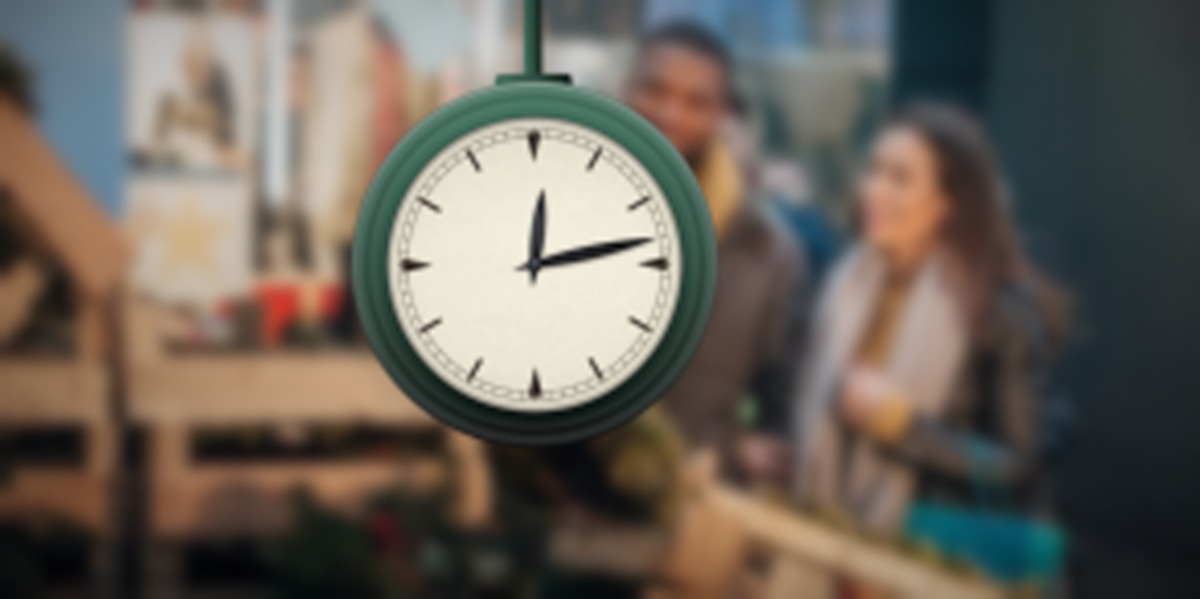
12:13
